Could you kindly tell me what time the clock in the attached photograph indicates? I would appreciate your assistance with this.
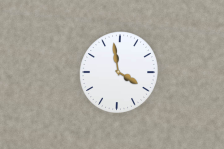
3:58
